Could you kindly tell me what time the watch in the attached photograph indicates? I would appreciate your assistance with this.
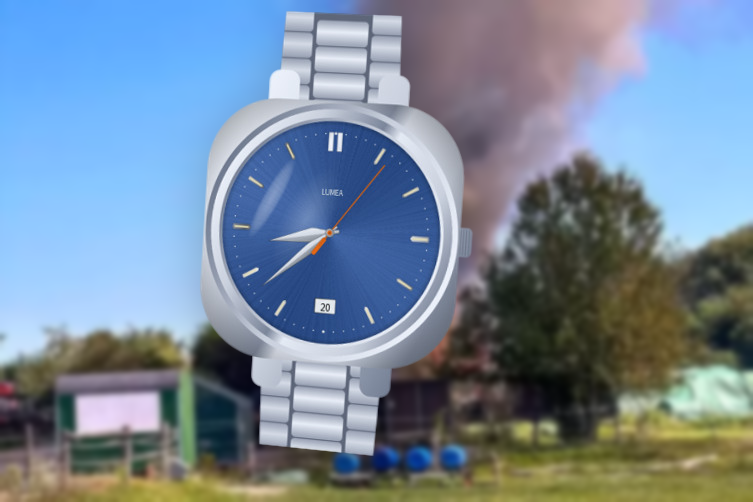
8:38:06
